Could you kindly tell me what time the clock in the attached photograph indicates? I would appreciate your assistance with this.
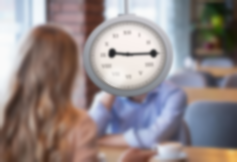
9:15
